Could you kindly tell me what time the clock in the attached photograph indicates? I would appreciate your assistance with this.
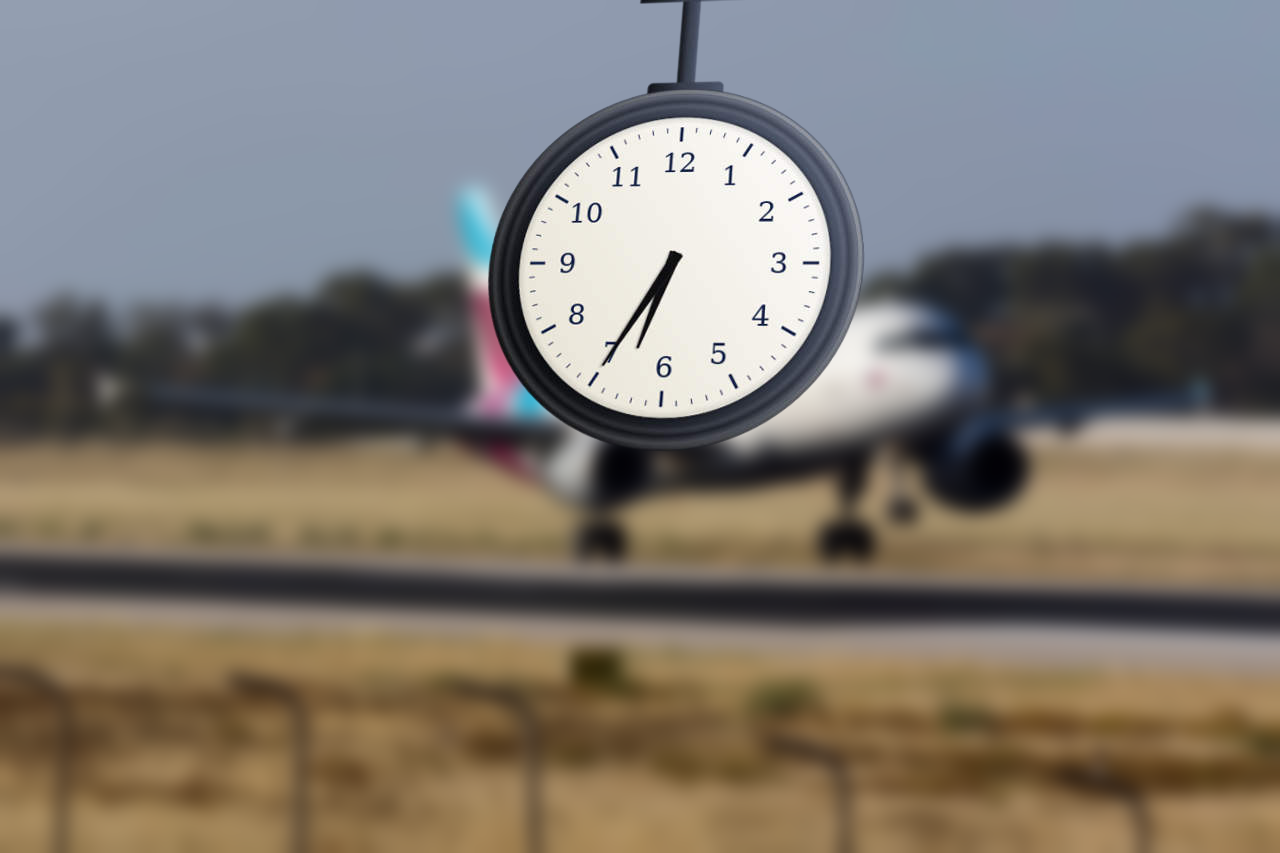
6:35
